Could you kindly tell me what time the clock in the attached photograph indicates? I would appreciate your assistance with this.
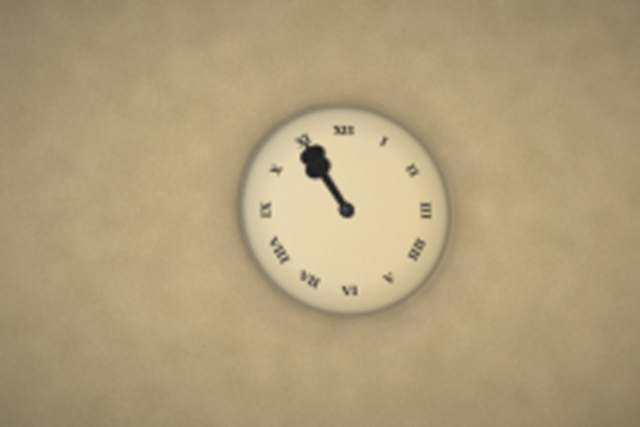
10:55
